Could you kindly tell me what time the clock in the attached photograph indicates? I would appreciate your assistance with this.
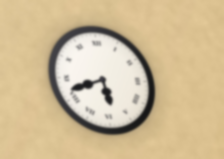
5:42
